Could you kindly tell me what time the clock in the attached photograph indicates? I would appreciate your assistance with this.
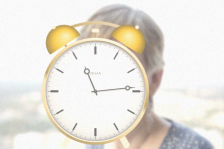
11:14
